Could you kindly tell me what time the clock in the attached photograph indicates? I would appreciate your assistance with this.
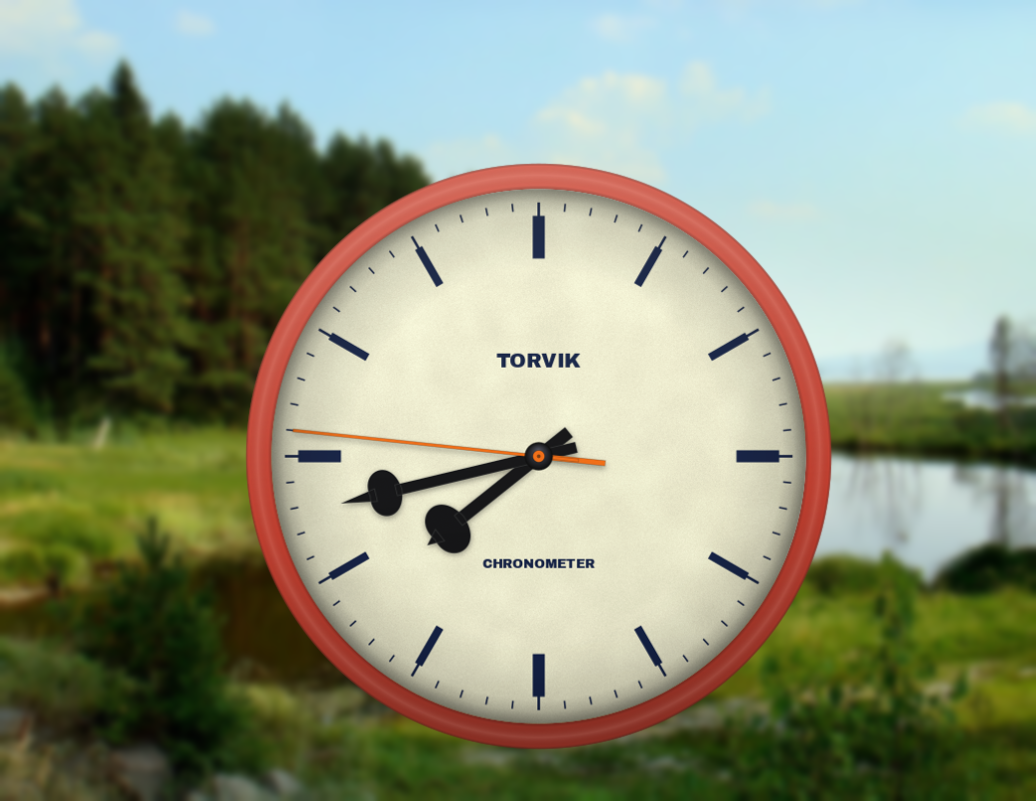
7:42:46
